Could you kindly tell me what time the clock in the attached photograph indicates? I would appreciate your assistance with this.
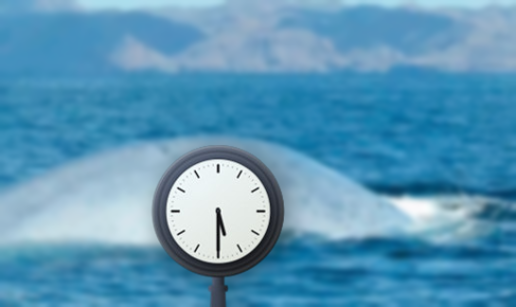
5:30
